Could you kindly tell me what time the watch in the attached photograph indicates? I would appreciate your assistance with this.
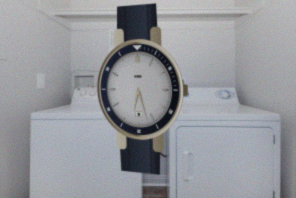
6:27
